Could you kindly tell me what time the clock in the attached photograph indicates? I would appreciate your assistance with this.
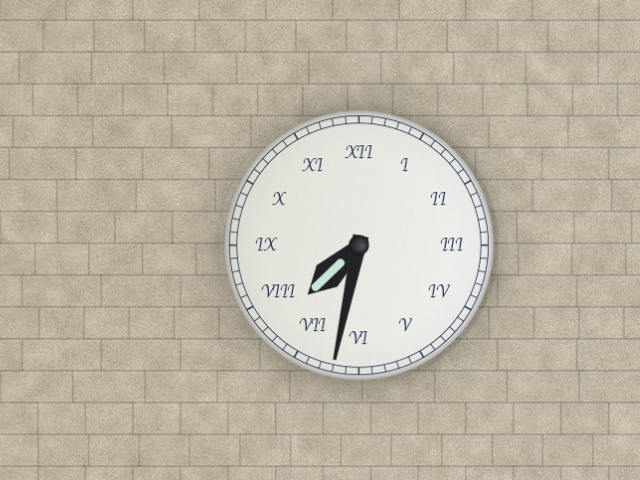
7:32
